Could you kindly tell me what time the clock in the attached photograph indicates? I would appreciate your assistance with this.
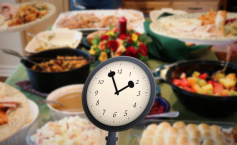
1:56
